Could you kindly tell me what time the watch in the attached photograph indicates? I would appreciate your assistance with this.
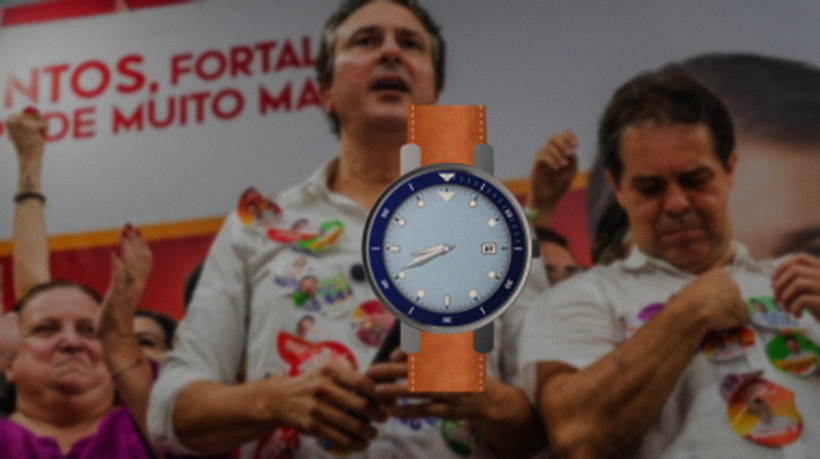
8:41
